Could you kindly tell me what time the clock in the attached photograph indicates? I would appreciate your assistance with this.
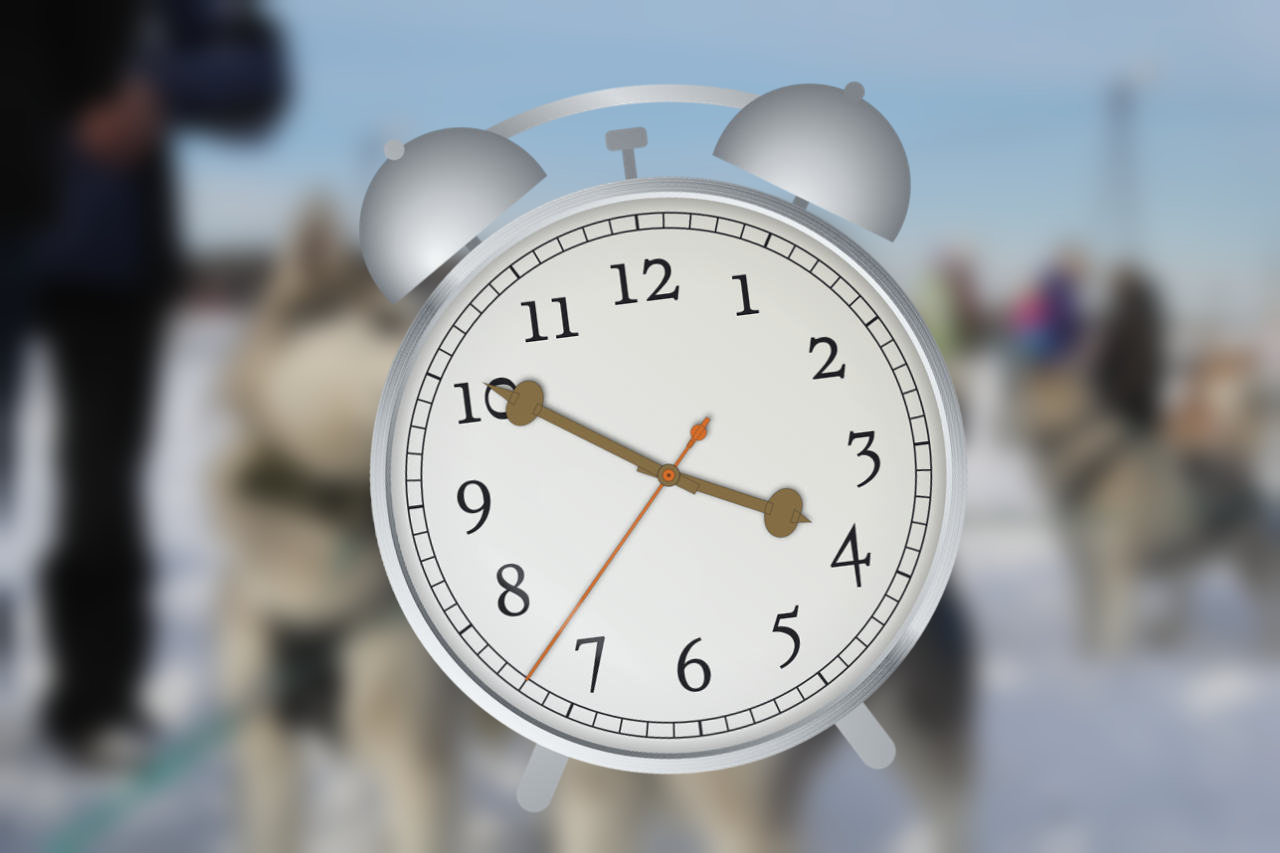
3:50:37
